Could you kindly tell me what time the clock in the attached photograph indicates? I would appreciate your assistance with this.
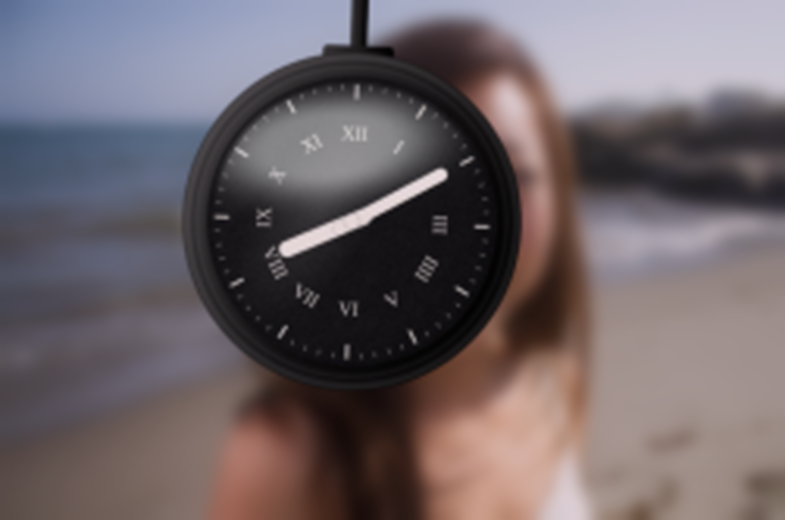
8:10
